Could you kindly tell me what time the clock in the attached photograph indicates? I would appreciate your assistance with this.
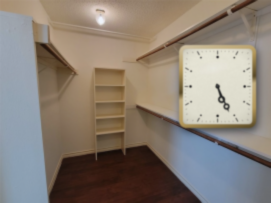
5:26
